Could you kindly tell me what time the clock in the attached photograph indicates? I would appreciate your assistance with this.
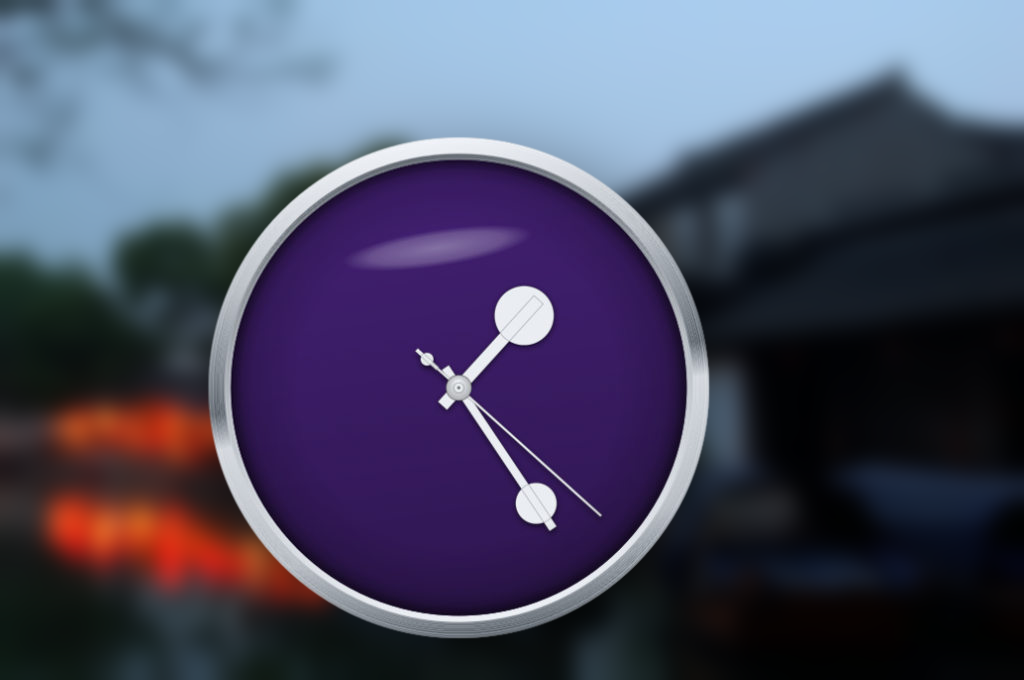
1:24:22
